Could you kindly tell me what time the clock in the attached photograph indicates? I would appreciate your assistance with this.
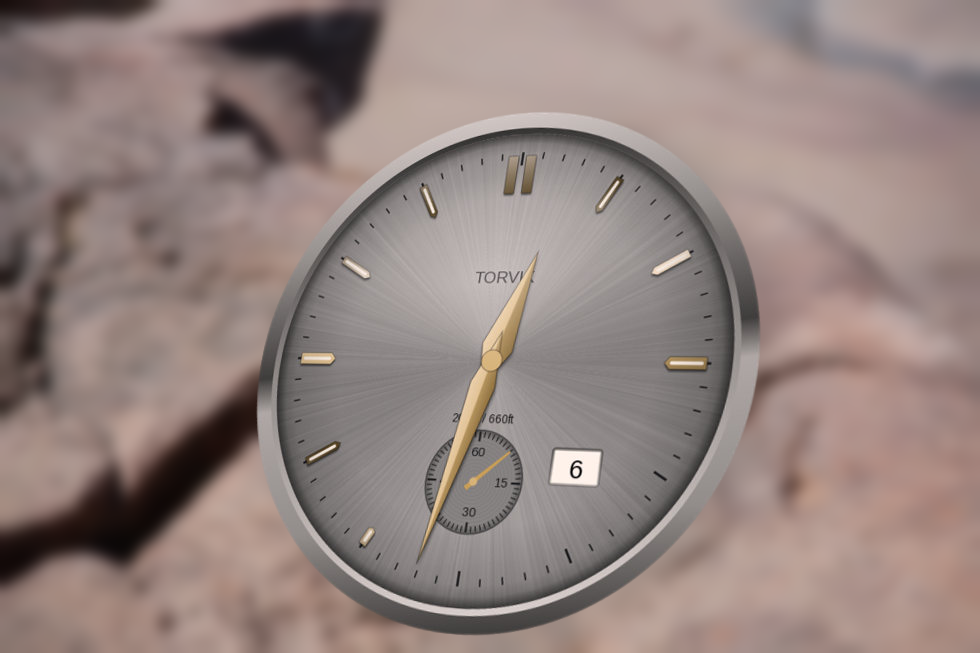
12:32:08
